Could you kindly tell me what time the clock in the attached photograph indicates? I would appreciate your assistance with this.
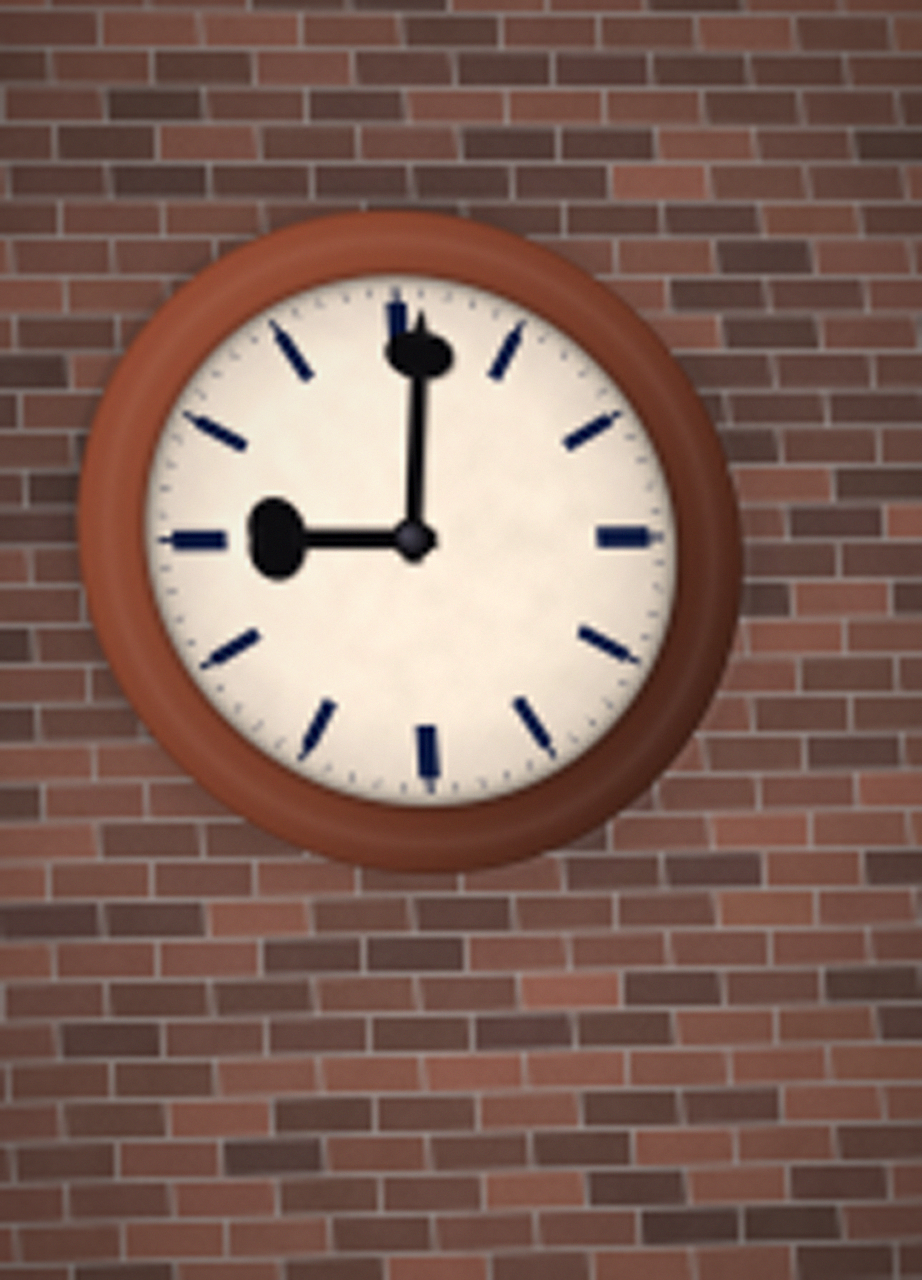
9:01
